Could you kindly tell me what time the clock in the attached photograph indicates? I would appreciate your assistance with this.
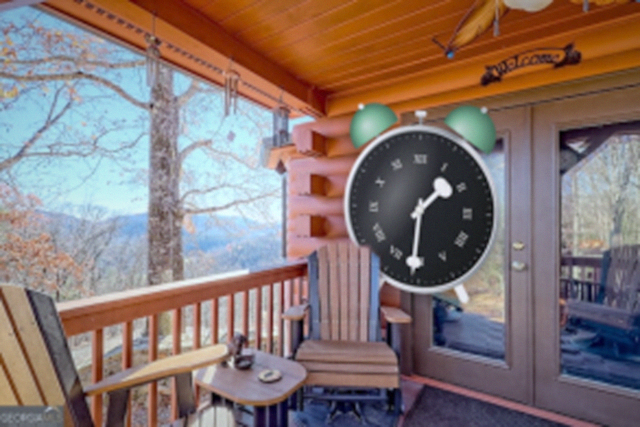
1:31
